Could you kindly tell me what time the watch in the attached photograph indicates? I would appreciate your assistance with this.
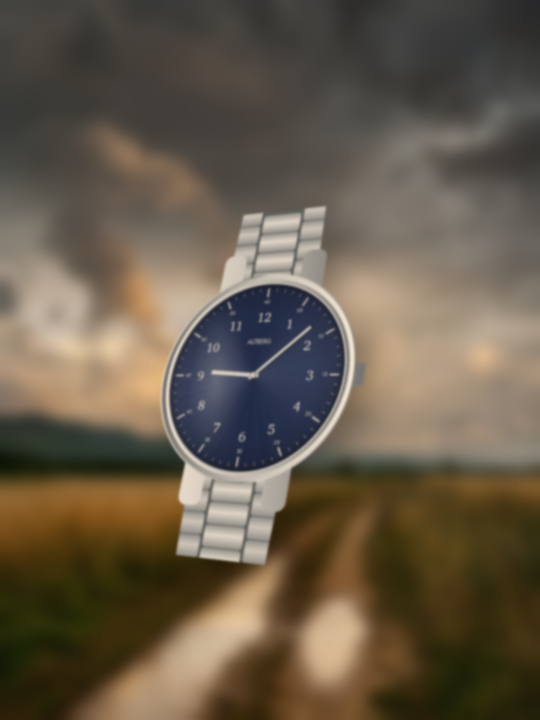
9:08
